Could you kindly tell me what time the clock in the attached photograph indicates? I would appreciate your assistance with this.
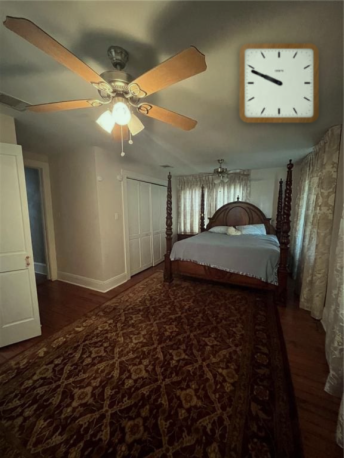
9:49
